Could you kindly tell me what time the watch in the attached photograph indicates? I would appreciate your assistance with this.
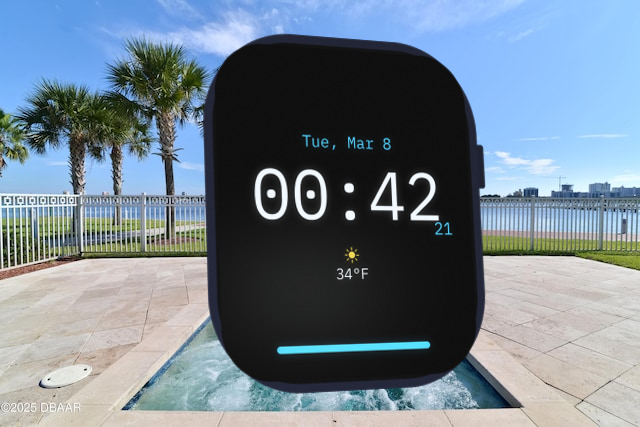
0:42:21
